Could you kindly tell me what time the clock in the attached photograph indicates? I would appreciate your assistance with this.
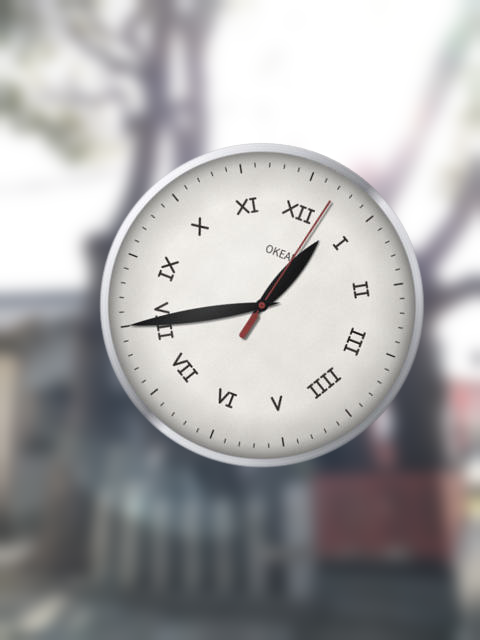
12:40:02
